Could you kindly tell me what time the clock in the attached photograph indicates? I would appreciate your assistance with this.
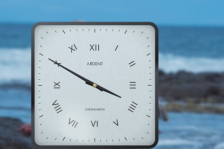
3:50
